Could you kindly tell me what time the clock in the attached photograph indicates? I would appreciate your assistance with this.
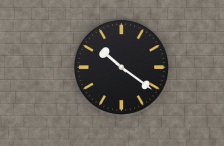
10:21
